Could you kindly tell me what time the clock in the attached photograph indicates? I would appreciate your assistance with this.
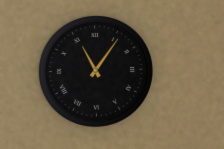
11:06
